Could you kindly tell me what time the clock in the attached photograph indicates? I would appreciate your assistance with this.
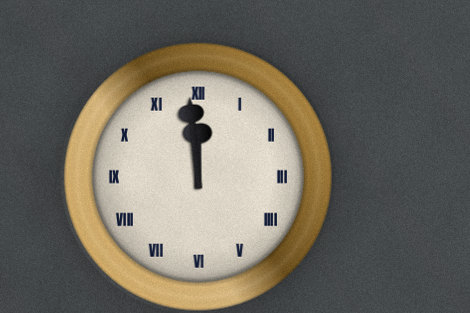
11:59
